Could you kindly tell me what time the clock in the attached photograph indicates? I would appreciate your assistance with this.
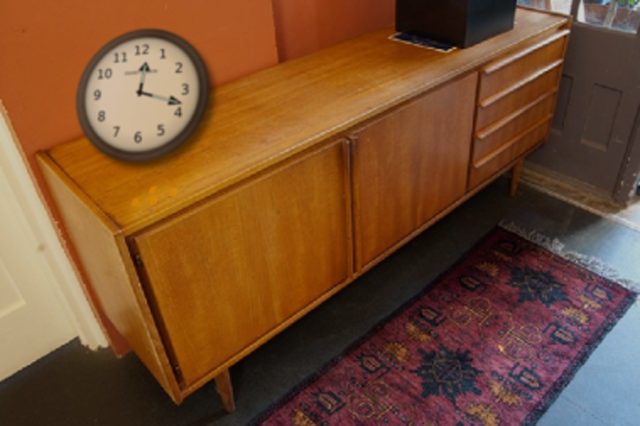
12:18
